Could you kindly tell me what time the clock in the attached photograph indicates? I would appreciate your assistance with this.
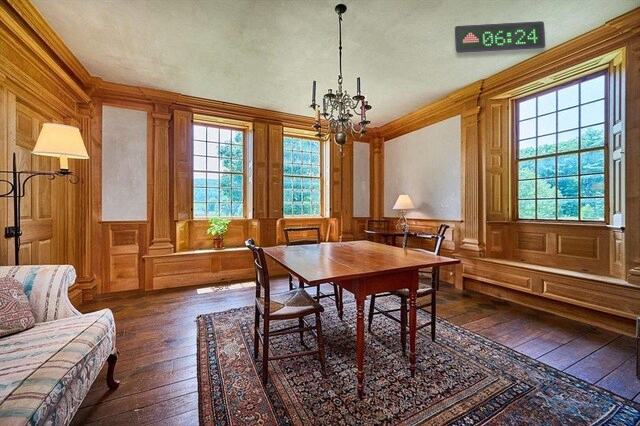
6:24
